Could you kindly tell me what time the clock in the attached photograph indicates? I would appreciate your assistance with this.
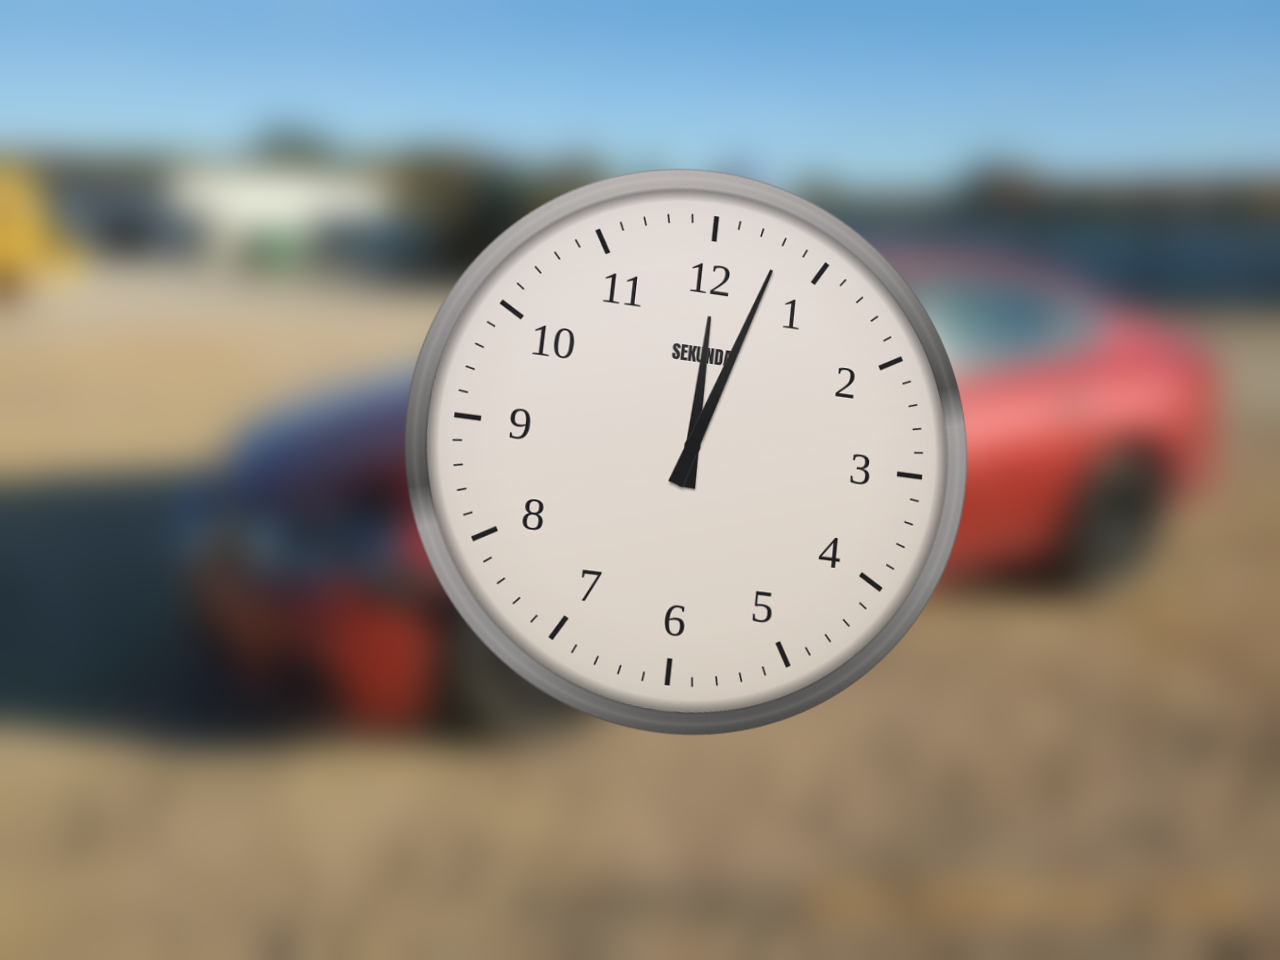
12:03
